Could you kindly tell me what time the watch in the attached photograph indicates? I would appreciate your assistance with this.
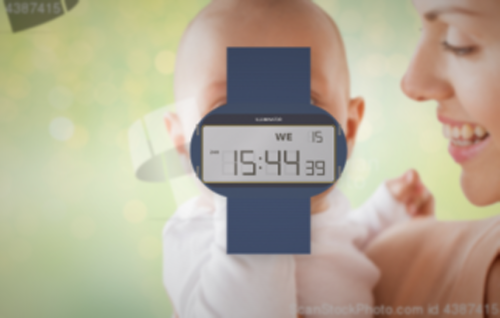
15:44:39
